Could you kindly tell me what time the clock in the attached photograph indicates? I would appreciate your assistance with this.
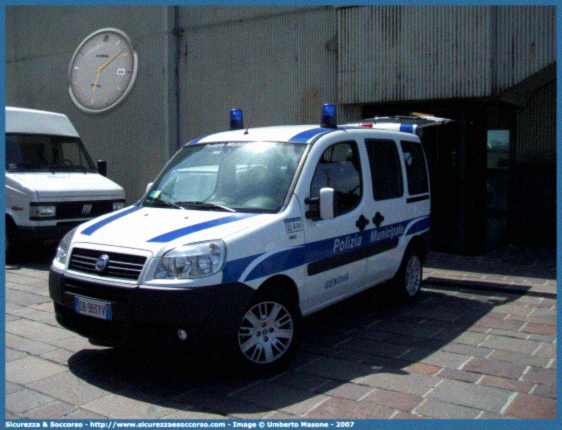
6:08
